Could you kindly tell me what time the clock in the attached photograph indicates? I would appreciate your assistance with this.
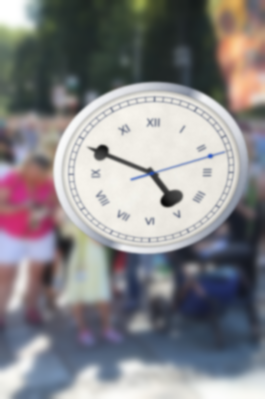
4:49:12
